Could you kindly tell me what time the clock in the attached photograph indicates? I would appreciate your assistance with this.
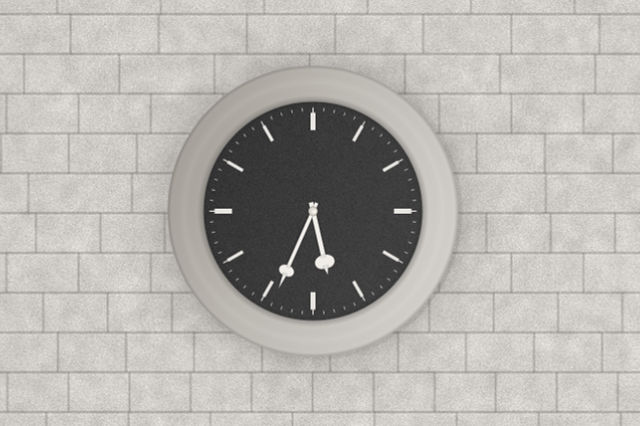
5:34
